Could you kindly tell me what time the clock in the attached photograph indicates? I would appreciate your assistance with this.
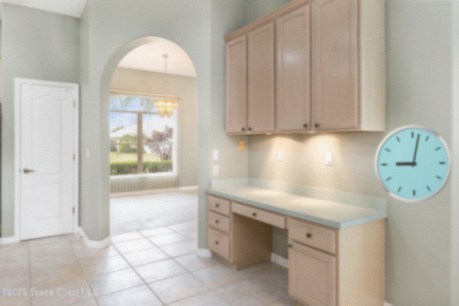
9:02
